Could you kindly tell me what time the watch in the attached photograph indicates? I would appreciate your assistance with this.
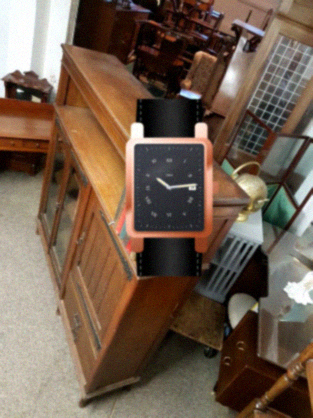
10:14
